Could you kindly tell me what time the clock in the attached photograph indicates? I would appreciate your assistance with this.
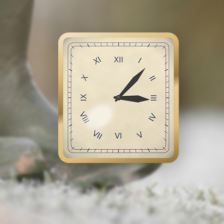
3:07
